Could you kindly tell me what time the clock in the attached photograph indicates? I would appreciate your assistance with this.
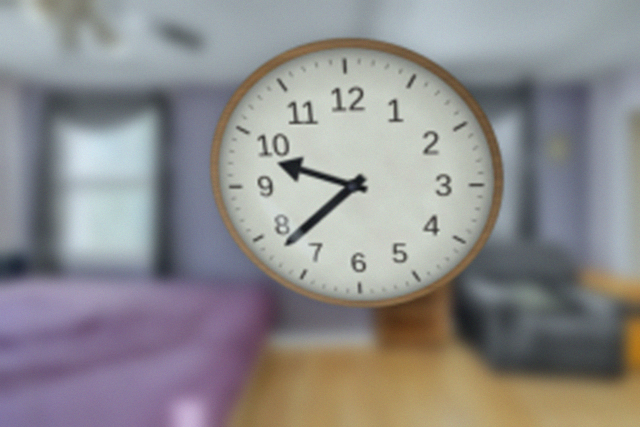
9:38
